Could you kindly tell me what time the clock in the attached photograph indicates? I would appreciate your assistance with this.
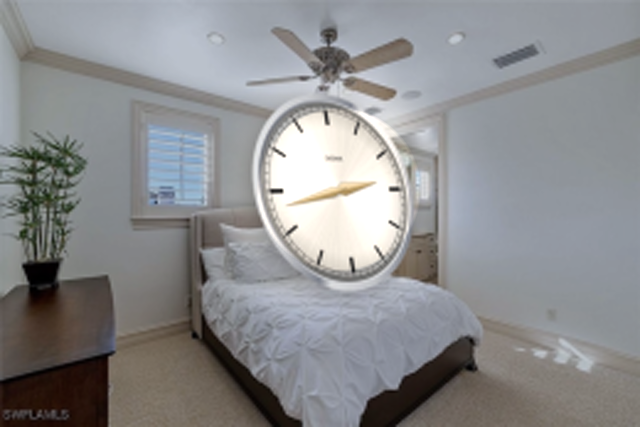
2:43
